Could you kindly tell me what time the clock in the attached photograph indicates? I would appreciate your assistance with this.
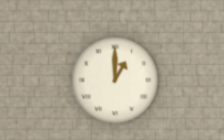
1:00
